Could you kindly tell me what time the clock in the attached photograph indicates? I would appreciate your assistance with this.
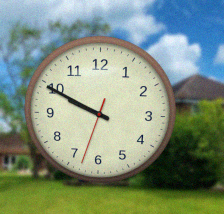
9:49:33
